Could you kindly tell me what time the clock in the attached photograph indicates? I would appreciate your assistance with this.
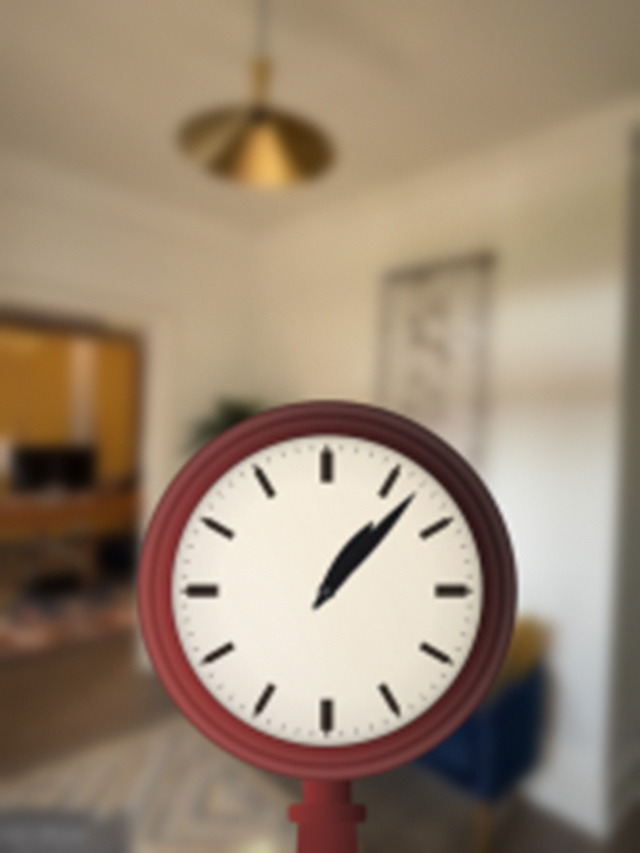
1:07
